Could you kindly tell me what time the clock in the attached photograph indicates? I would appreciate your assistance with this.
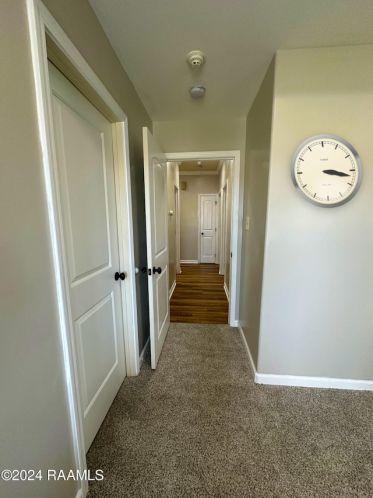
3:17
